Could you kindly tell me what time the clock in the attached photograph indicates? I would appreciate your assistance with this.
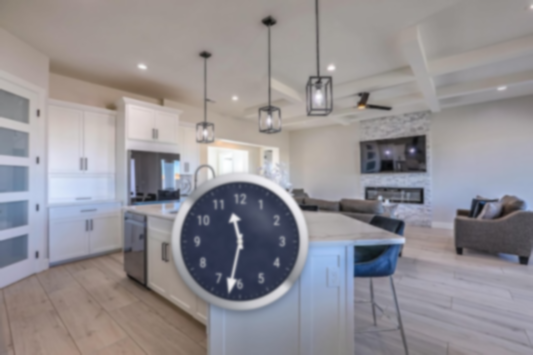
11:32
